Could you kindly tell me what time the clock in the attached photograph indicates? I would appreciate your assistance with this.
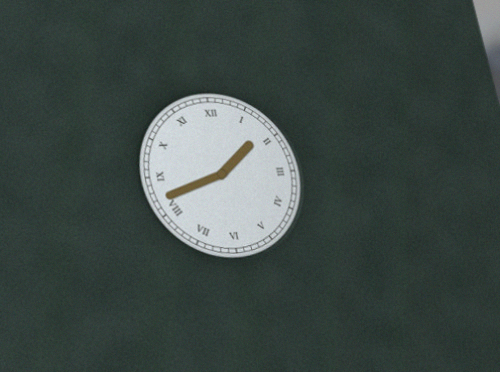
1:42
